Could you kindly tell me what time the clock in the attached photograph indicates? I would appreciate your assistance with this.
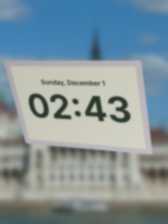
2:43
